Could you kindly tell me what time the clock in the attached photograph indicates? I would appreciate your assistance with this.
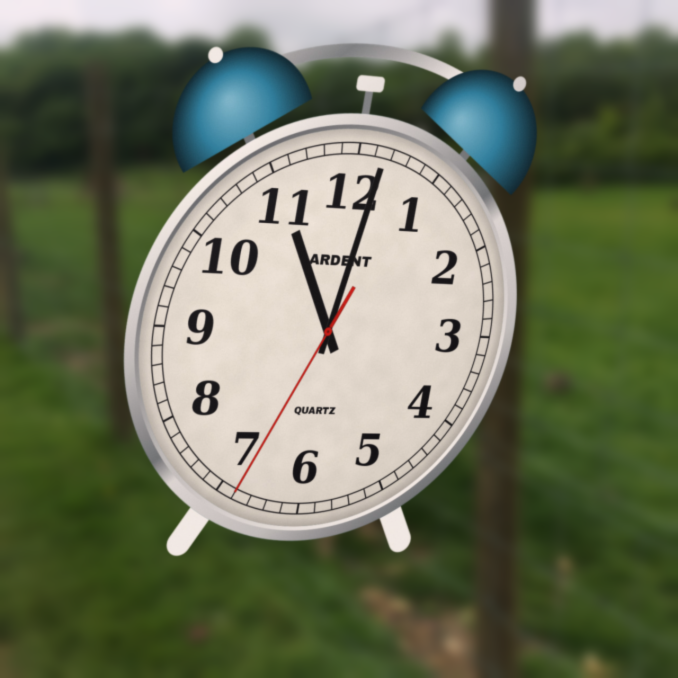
11:01:34
